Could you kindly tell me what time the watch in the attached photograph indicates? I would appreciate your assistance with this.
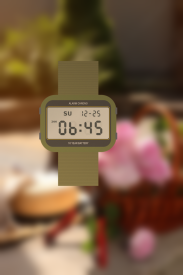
6:45
